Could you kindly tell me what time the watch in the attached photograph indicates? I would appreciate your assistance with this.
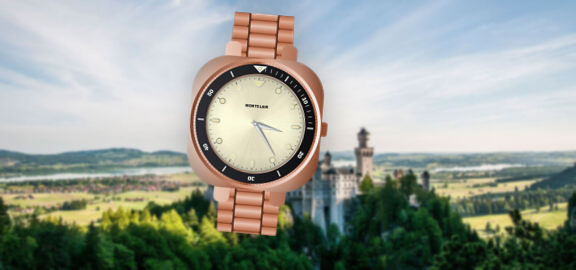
3:24
